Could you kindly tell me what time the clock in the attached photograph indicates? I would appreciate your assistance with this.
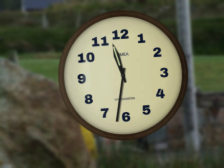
11:32
